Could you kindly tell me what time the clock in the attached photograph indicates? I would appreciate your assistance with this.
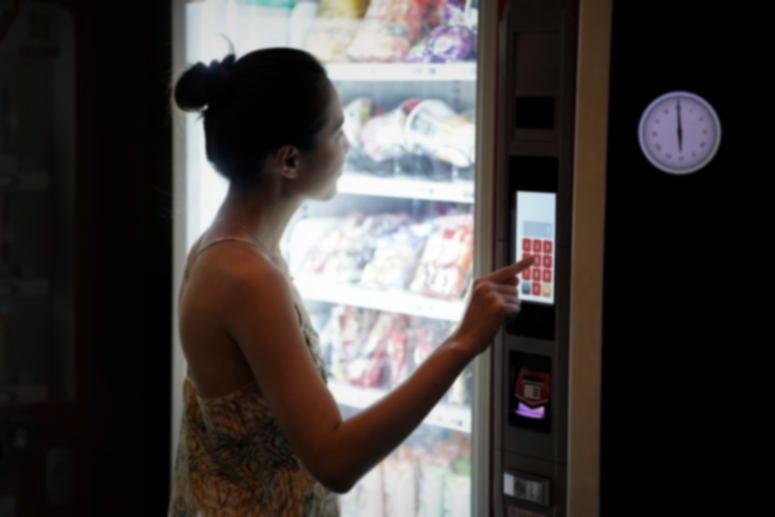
6:00
